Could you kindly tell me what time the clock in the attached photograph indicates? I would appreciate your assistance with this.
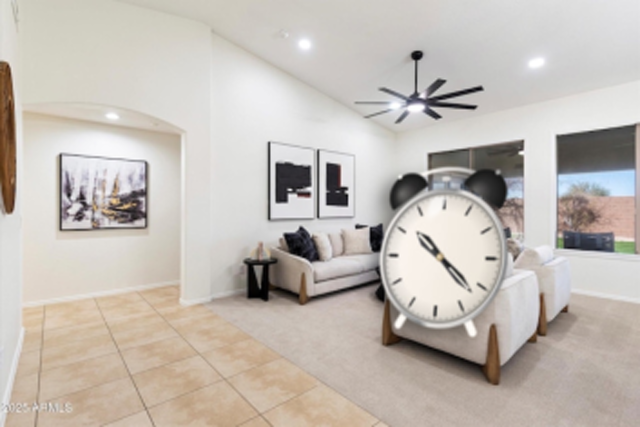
10:22
